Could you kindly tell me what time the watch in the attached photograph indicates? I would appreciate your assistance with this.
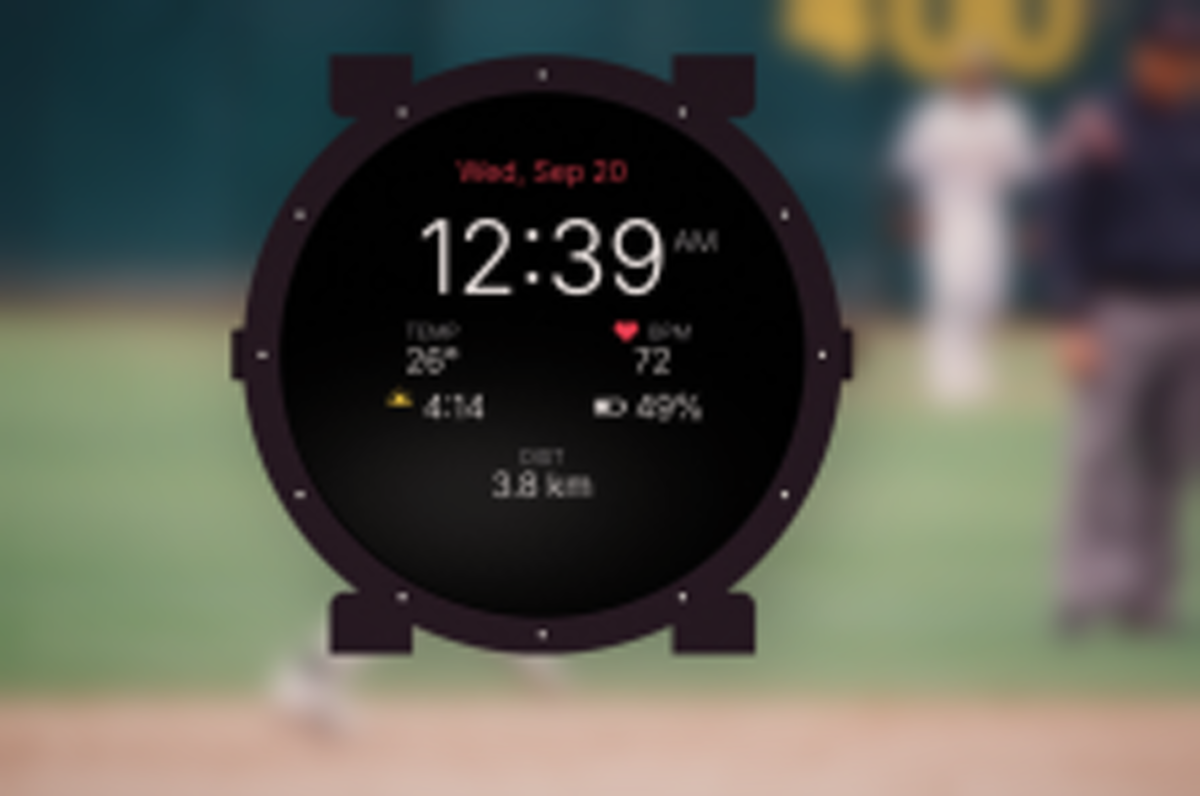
12:39
